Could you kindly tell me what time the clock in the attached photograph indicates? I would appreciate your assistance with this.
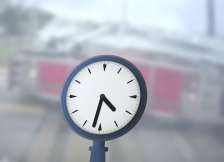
4:32
